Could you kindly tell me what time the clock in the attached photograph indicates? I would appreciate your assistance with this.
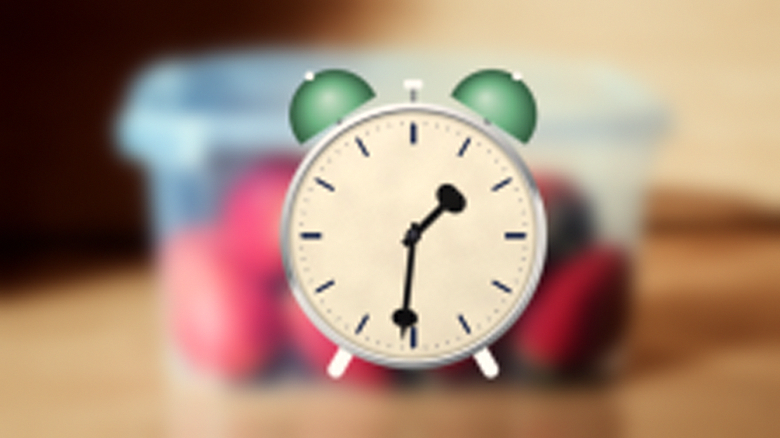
1:31
